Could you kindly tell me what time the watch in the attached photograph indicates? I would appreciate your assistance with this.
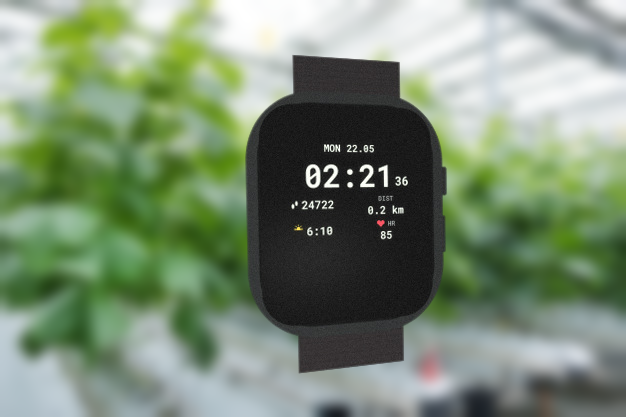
2:21:36
